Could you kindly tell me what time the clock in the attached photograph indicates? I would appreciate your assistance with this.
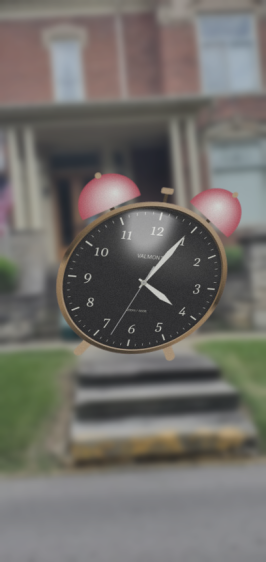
4:04:33
